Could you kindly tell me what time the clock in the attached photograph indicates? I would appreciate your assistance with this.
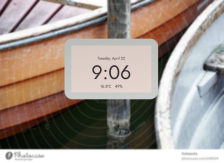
9:06
